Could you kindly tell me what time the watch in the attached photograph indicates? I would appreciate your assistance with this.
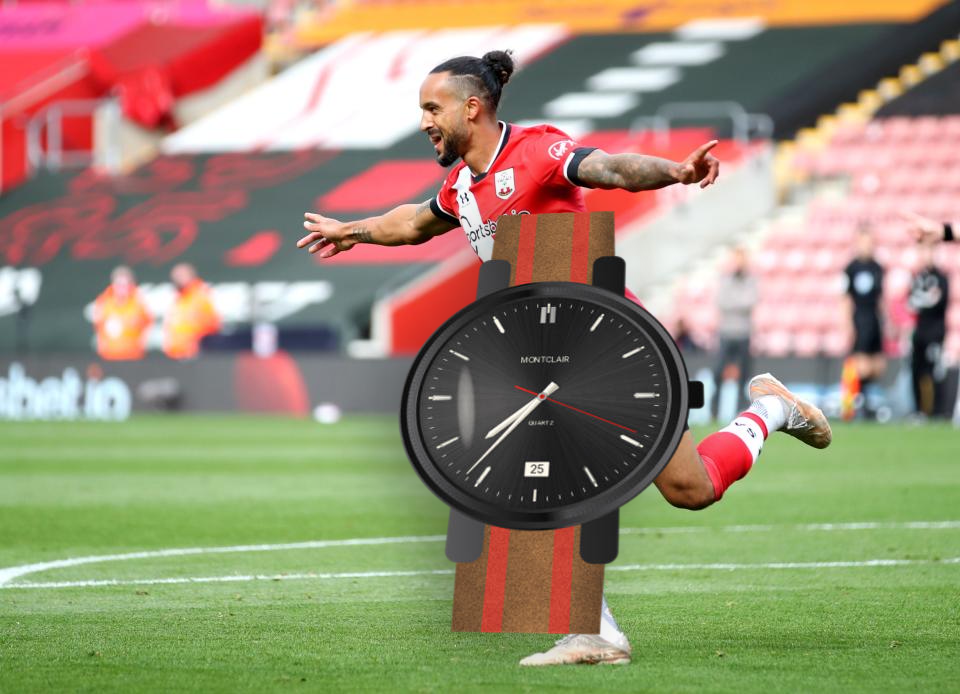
7:36:19
